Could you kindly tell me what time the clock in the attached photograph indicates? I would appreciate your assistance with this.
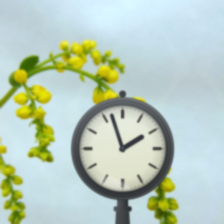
1:57
